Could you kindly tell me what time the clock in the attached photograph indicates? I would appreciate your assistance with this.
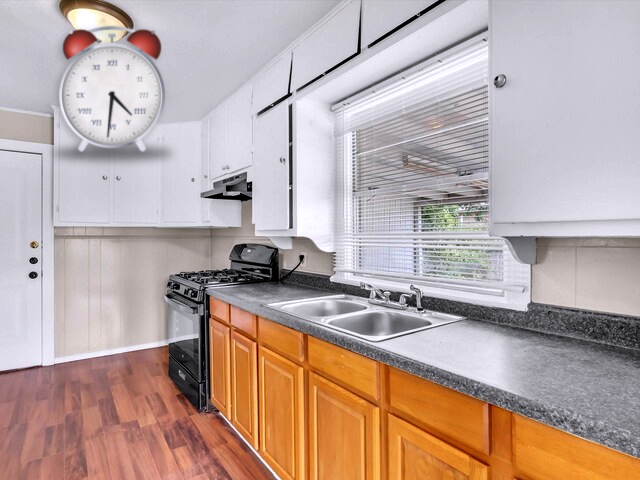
4:31
